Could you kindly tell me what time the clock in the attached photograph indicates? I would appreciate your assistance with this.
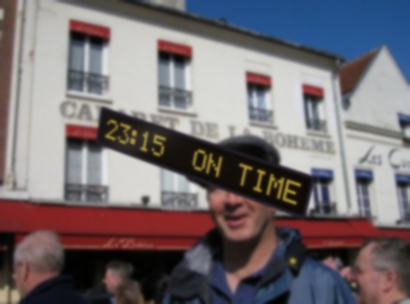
23:15
